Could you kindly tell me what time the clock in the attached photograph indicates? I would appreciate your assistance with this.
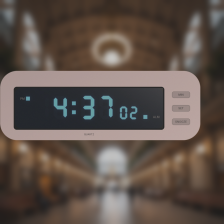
4:37:02
